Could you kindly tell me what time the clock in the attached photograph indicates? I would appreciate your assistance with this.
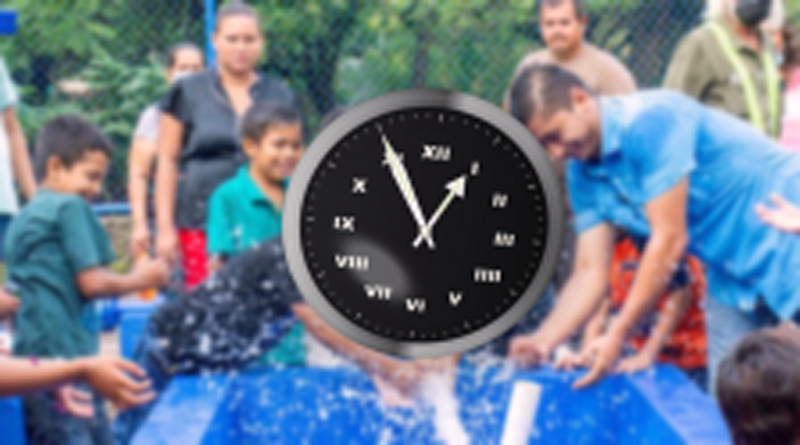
12:55
